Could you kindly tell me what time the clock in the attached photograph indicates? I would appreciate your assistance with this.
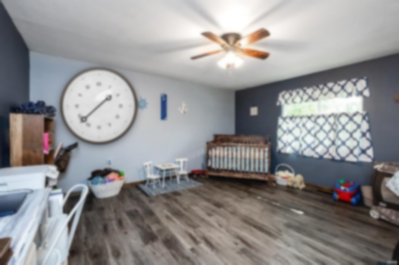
1:38
